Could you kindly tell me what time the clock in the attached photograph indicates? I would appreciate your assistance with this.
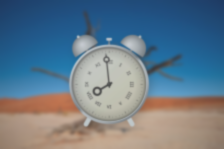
7:59
